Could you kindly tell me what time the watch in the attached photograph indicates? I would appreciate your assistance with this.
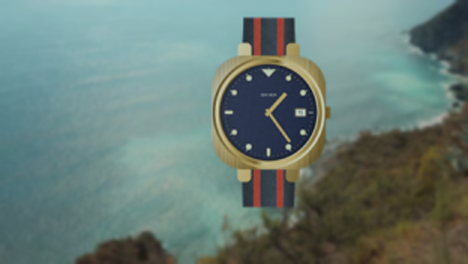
1:24
